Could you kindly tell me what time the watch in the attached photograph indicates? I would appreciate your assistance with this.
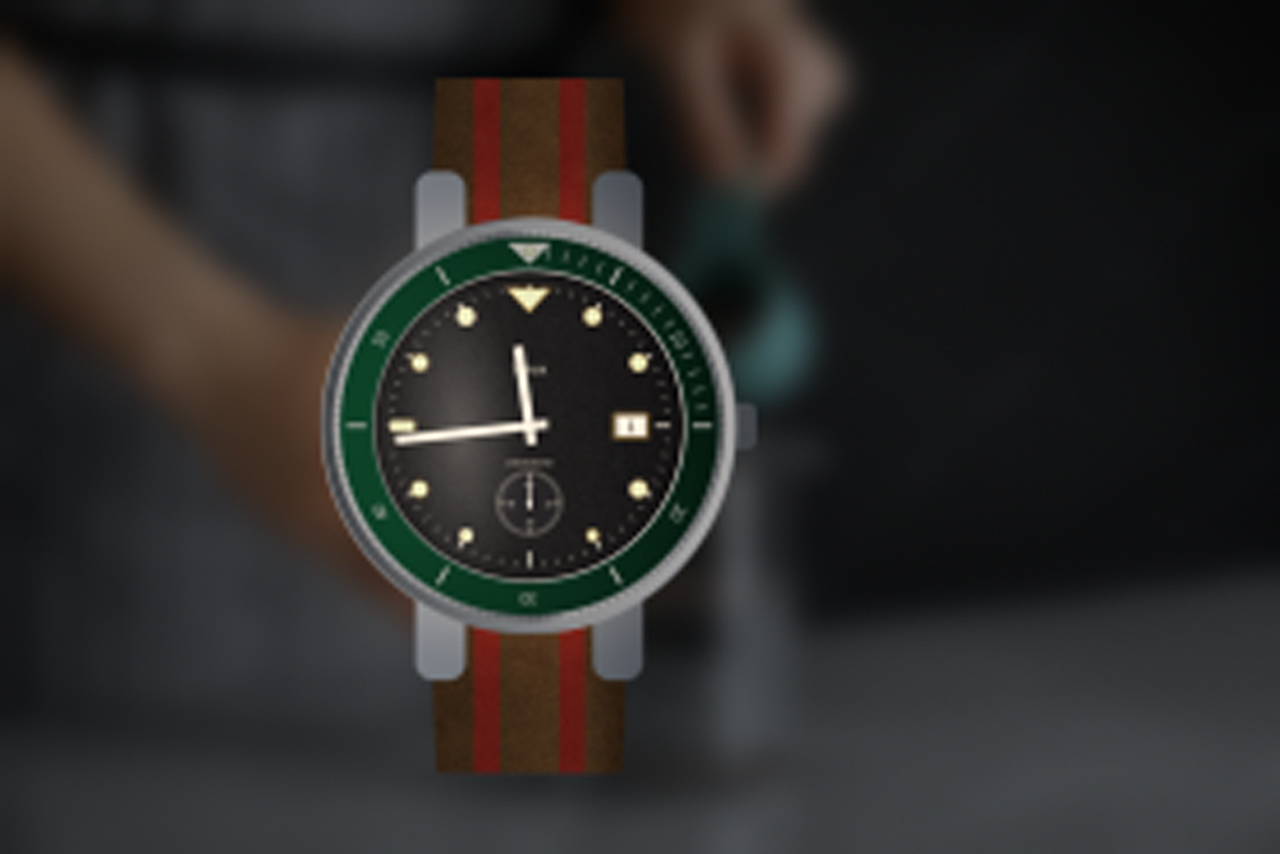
11:44
